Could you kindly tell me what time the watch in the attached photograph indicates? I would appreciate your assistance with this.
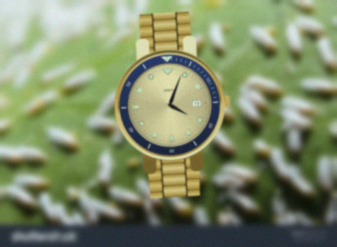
4:04
